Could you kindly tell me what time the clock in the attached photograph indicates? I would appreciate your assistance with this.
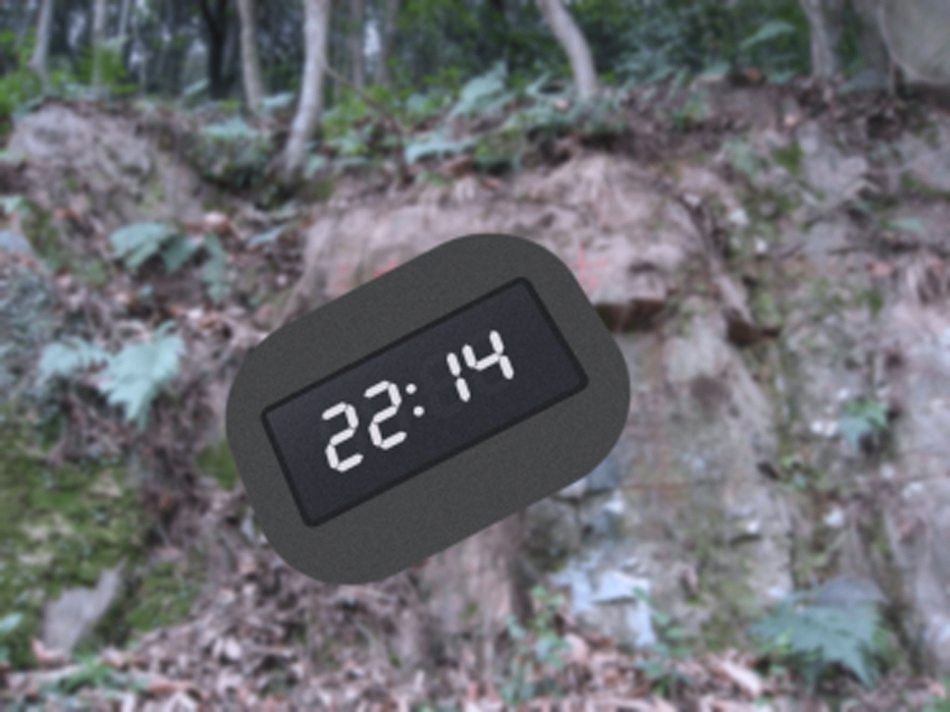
22:14
